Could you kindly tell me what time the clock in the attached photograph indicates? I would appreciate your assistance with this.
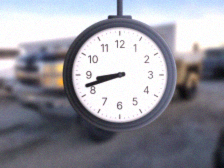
8:42
